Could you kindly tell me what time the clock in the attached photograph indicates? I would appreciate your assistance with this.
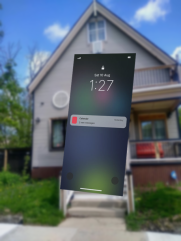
1:27
